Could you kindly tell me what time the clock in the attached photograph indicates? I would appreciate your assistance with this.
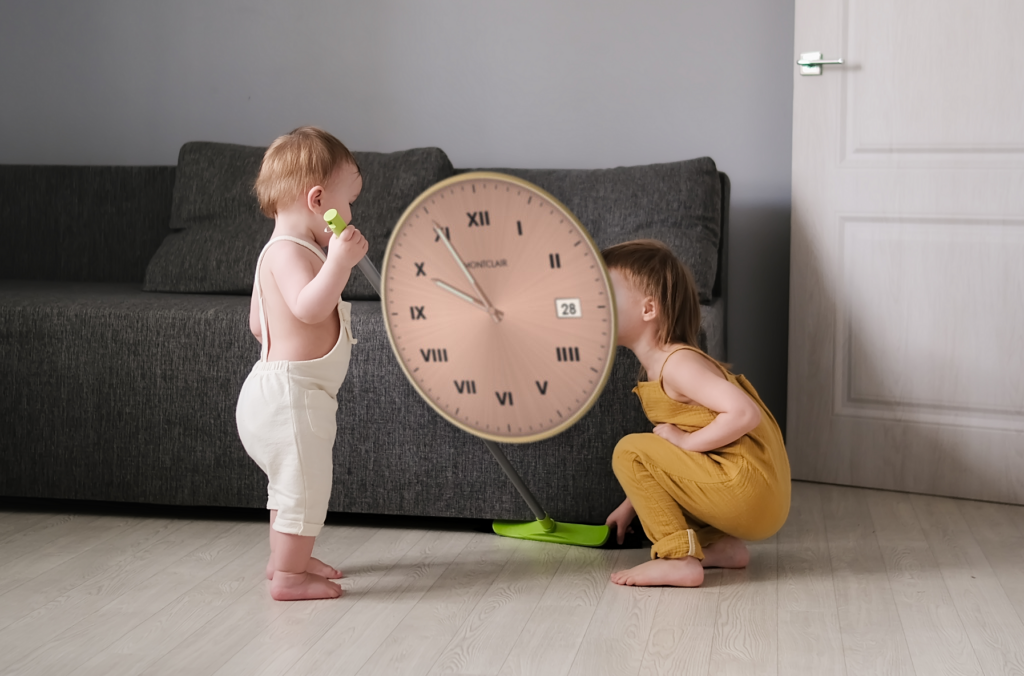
9:55
